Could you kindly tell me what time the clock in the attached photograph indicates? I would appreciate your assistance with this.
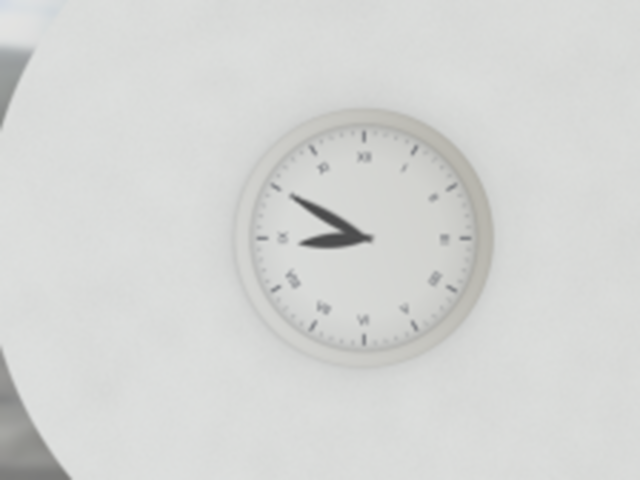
8:50
